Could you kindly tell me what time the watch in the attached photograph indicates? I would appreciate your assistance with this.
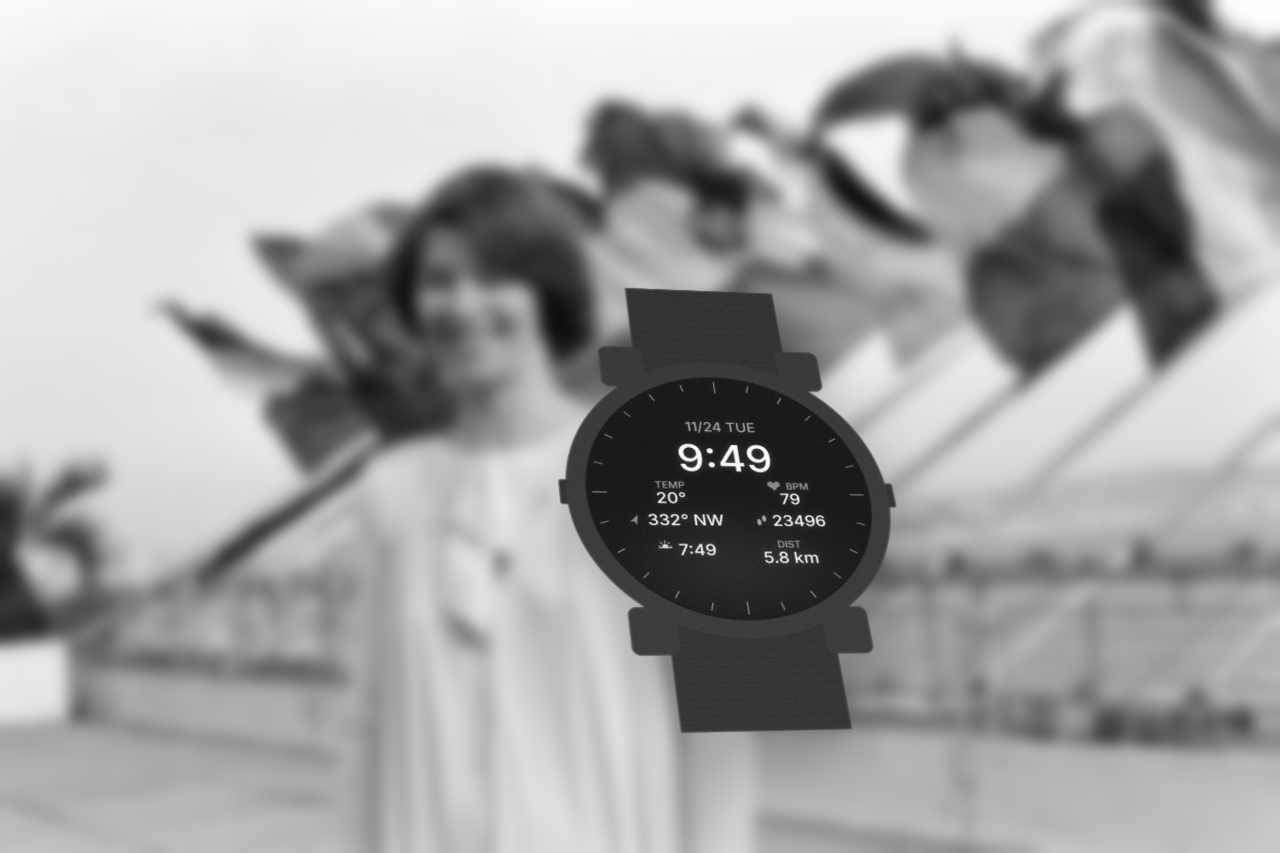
9:49
